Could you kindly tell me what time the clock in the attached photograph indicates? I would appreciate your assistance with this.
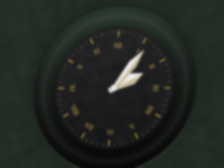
2:06
